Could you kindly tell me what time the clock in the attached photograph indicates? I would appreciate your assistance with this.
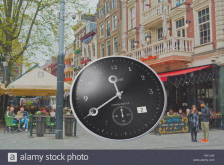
11:40
